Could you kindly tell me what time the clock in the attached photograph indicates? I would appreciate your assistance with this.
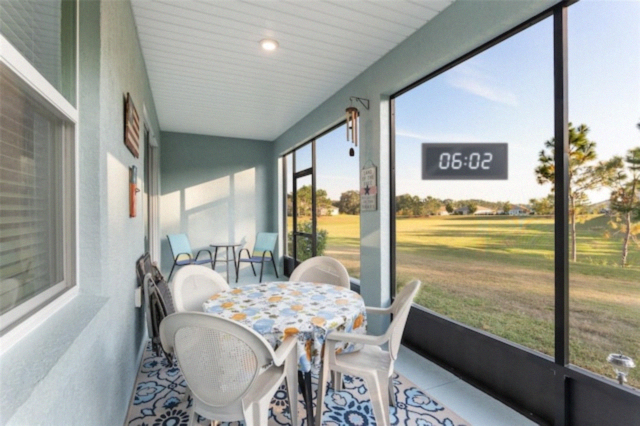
6:02
